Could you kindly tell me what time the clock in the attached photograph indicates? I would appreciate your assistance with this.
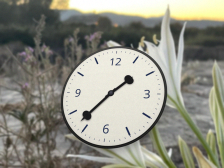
1:37
